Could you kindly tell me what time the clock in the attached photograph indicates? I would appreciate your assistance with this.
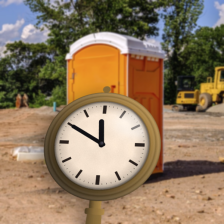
11:50
